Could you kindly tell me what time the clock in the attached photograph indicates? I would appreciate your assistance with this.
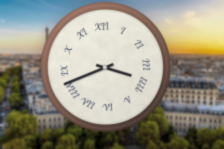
3:42
